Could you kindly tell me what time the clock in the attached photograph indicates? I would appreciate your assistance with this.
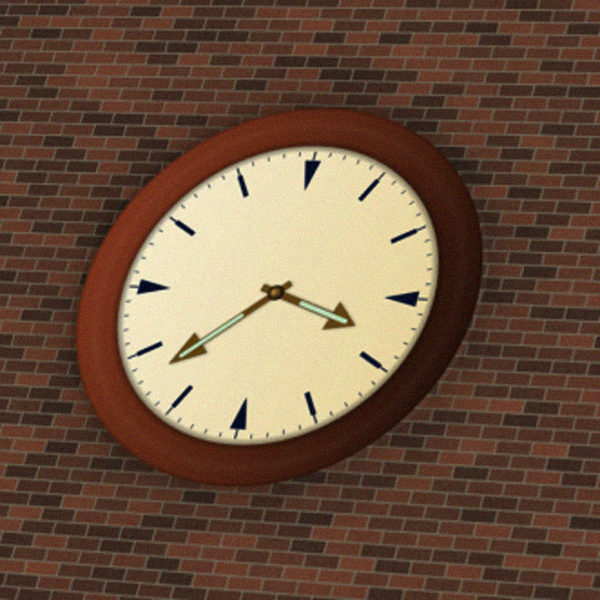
3:38
